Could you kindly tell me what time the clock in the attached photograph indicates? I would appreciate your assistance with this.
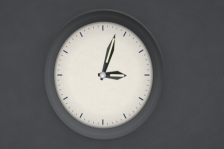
3:03
